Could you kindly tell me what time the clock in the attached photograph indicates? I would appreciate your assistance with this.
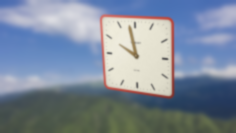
9:58
